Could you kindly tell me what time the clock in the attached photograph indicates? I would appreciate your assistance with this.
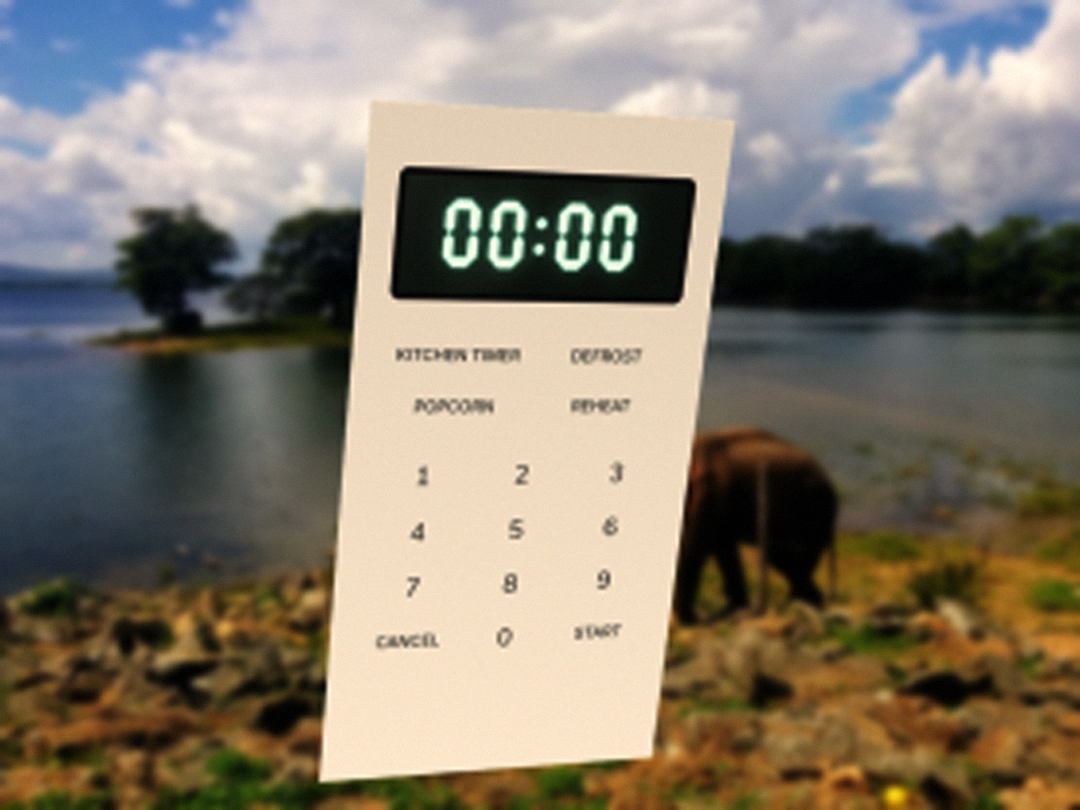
0:00
